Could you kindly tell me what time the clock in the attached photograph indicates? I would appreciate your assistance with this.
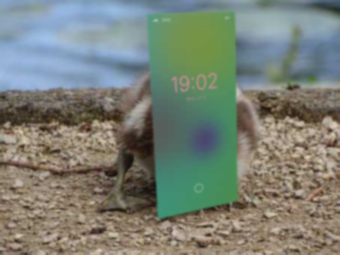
19:02
